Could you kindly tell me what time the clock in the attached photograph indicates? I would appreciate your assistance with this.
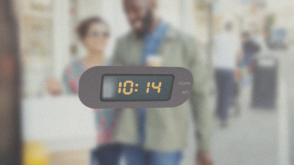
10:14
